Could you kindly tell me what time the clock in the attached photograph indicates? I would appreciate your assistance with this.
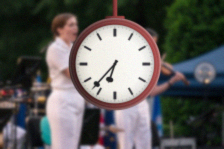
6:37
